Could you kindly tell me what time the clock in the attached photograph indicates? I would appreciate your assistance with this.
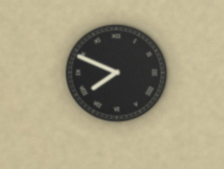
7:49
